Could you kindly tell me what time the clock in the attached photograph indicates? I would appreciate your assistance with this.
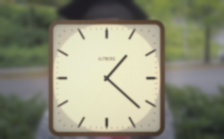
1:22
